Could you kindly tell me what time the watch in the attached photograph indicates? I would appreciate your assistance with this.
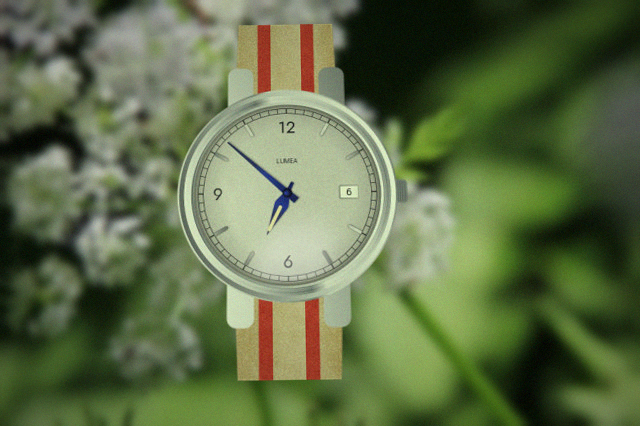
6:52
